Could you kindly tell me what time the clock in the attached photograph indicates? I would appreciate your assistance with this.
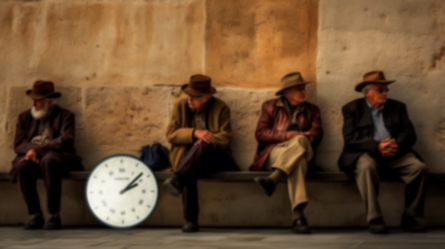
2:08
